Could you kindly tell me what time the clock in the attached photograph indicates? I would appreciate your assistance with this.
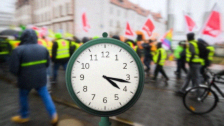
4:17
